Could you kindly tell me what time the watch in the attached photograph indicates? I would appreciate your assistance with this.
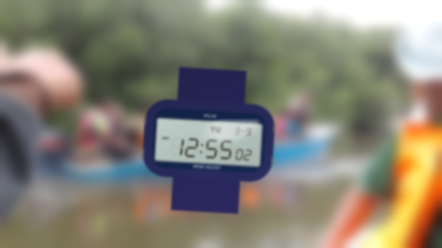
12:55
